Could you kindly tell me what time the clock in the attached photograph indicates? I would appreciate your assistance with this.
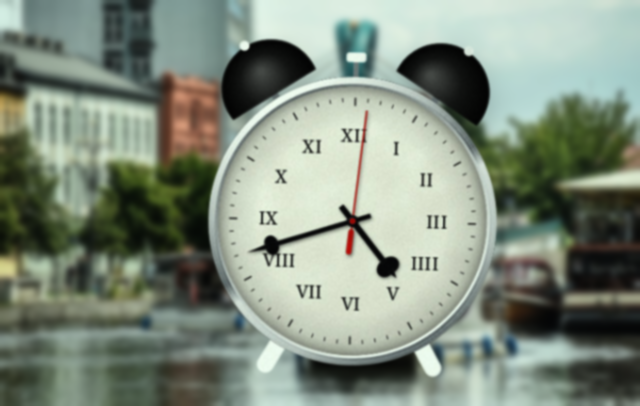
4:42:01
